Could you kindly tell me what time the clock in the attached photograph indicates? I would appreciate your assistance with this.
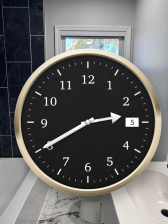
2:40
